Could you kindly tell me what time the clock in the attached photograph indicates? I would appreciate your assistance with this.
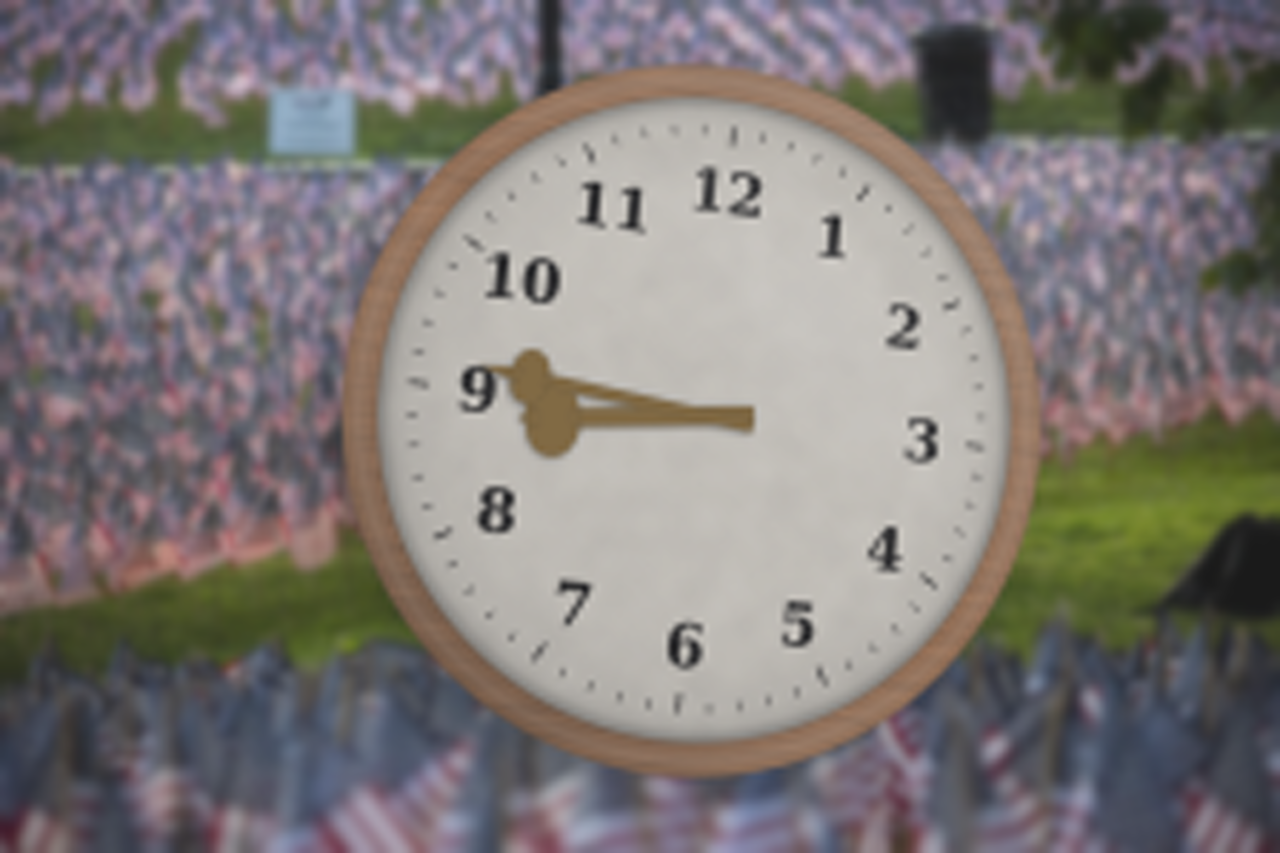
8:46
